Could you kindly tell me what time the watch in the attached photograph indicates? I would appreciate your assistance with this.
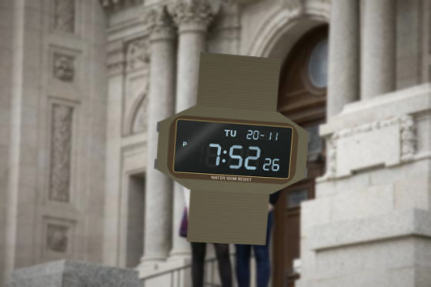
7:52:26
